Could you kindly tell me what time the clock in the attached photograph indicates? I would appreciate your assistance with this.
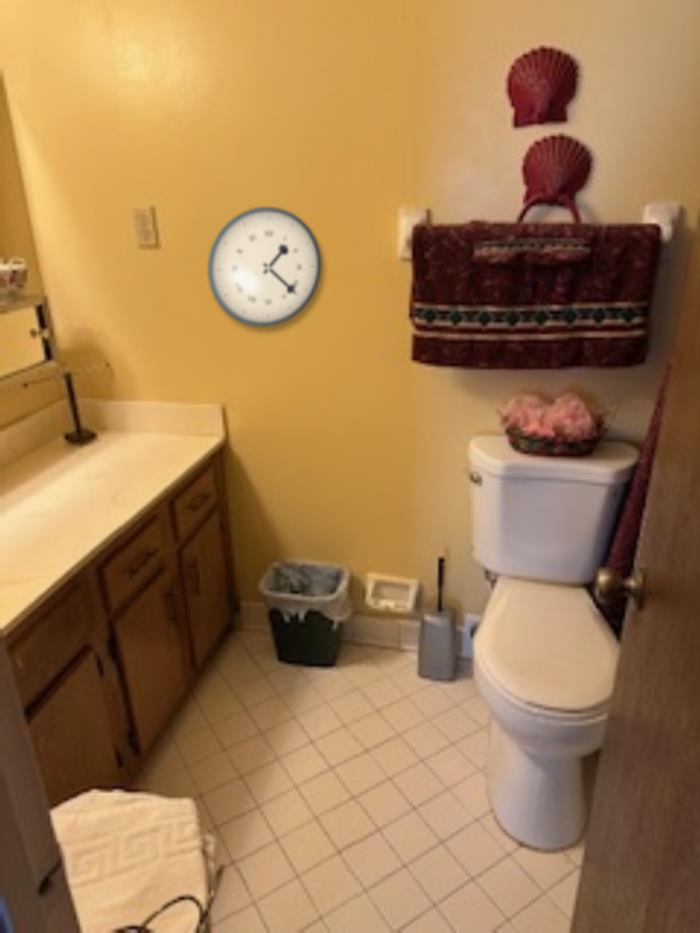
1:22
